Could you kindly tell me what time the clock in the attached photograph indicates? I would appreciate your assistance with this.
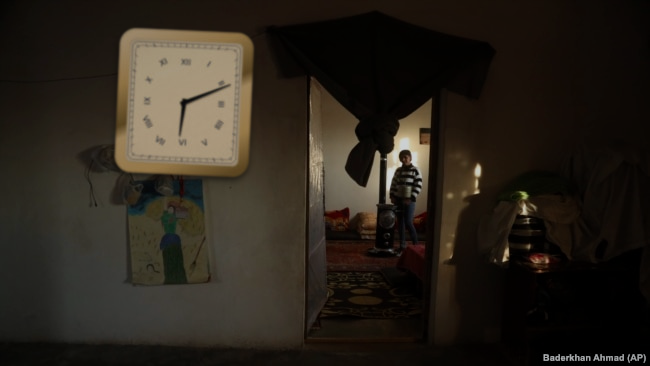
6:11
